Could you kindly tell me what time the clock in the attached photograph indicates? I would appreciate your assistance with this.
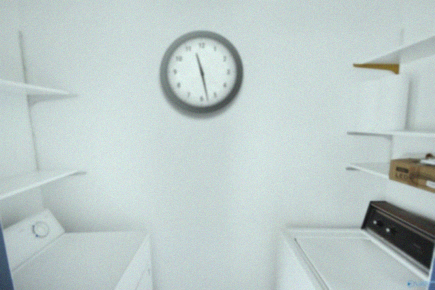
11:28
